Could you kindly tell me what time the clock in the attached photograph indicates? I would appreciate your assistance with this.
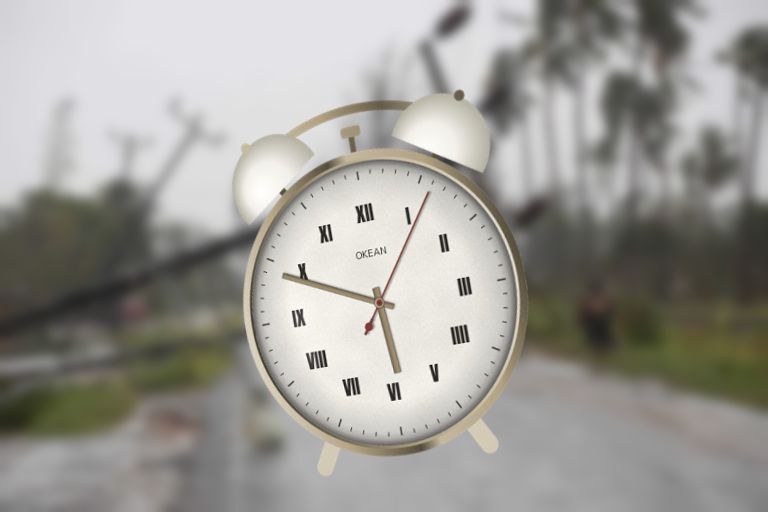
5:49:06
